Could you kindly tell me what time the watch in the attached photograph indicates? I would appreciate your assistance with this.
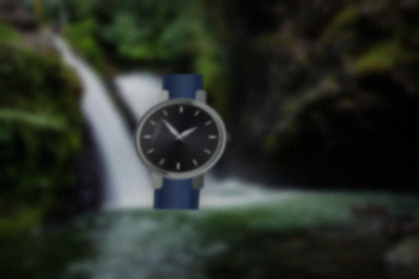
1:53
